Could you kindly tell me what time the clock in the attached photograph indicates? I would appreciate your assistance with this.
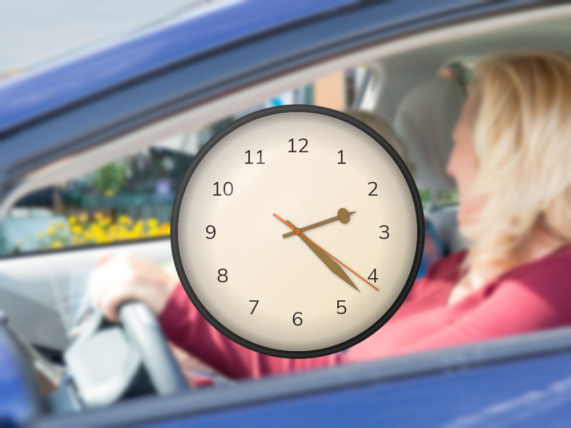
2:22:21
